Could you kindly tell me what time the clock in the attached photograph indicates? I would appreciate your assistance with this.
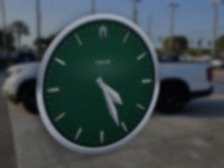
4:26
